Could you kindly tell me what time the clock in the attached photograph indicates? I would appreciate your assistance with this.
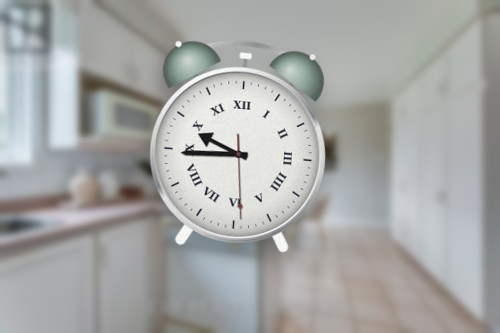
9:44:29
